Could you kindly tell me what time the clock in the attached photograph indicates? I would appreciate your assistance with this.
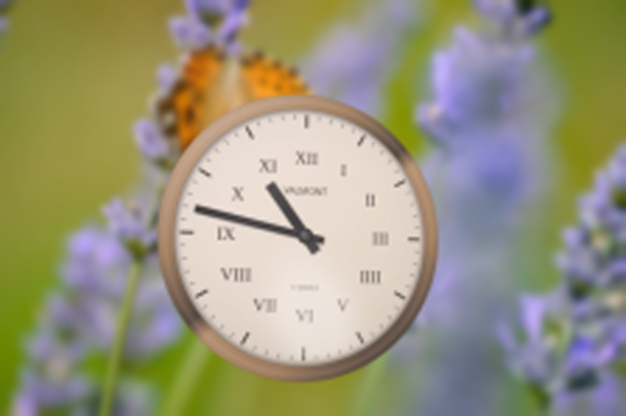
10:47
